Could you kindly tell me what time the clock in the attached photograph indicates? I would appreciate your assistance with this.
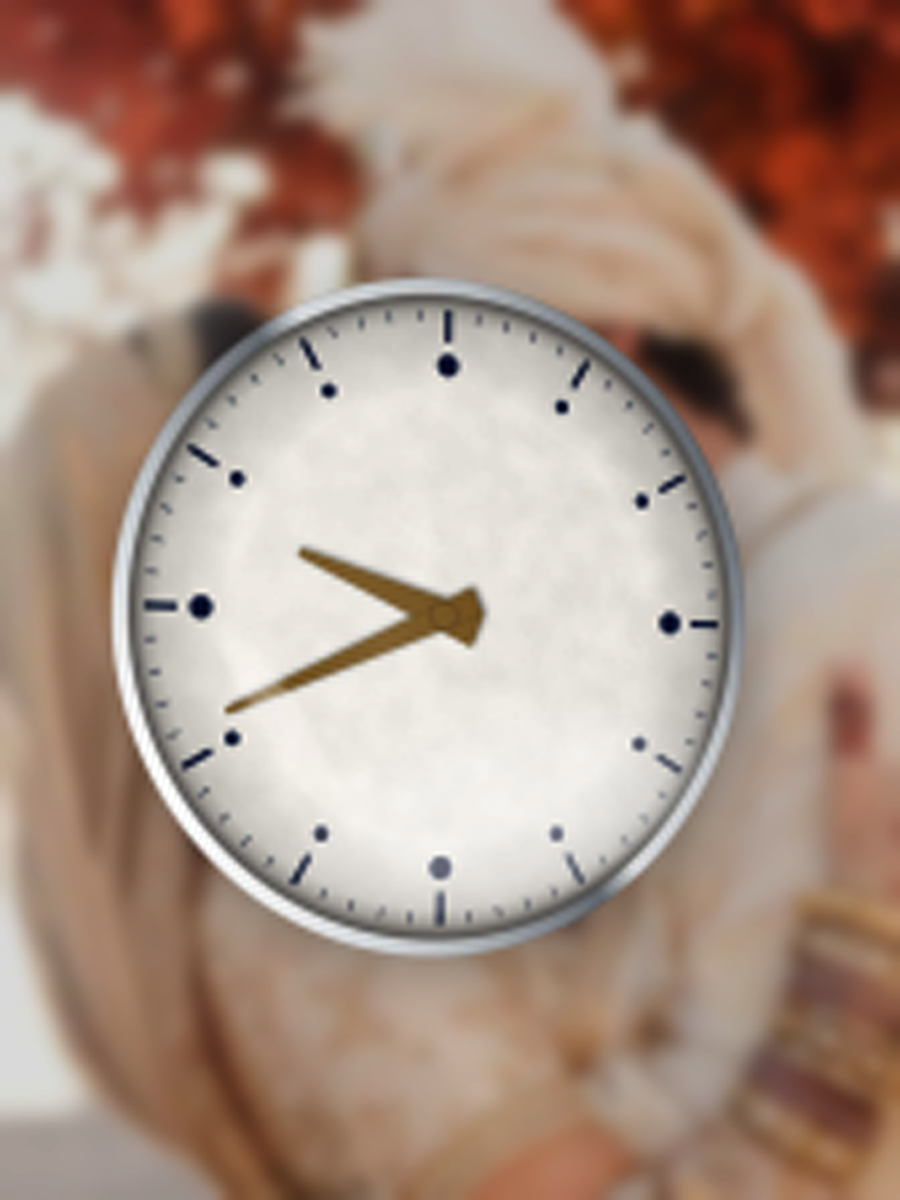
9:41
